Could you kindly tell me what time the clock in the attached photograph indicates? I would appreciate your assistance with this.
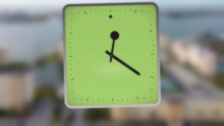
12:21
